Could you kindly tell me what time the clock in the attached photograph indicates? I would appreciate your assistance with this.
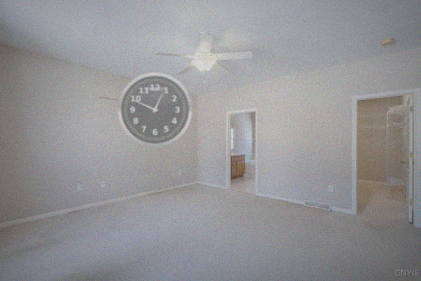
12:49
